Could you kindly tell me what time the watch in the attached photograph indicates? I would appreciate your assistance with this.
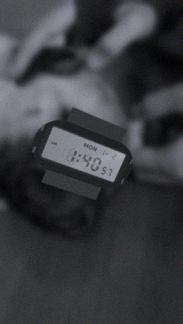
1:40:57
